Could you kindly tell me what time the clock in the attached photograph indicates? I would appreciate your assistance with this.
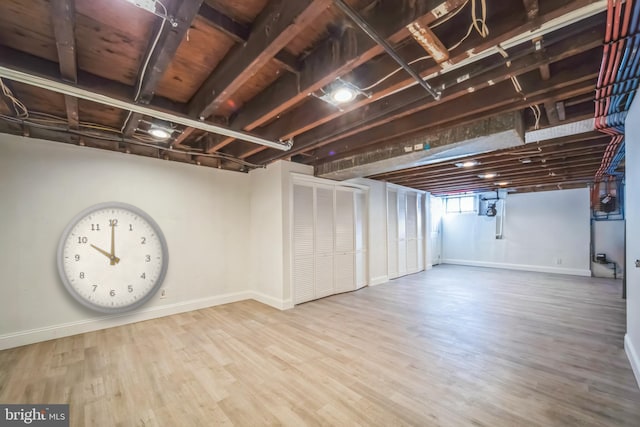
10:00
